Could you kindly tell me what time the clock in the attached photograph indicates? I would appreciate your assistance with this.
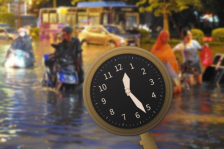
12:27
